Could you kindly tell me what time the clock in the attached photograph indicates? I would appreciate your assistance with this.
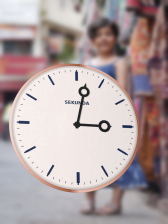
3:02
